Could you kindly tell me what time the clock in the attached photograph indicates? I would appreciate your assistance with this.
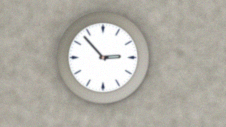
2:53
